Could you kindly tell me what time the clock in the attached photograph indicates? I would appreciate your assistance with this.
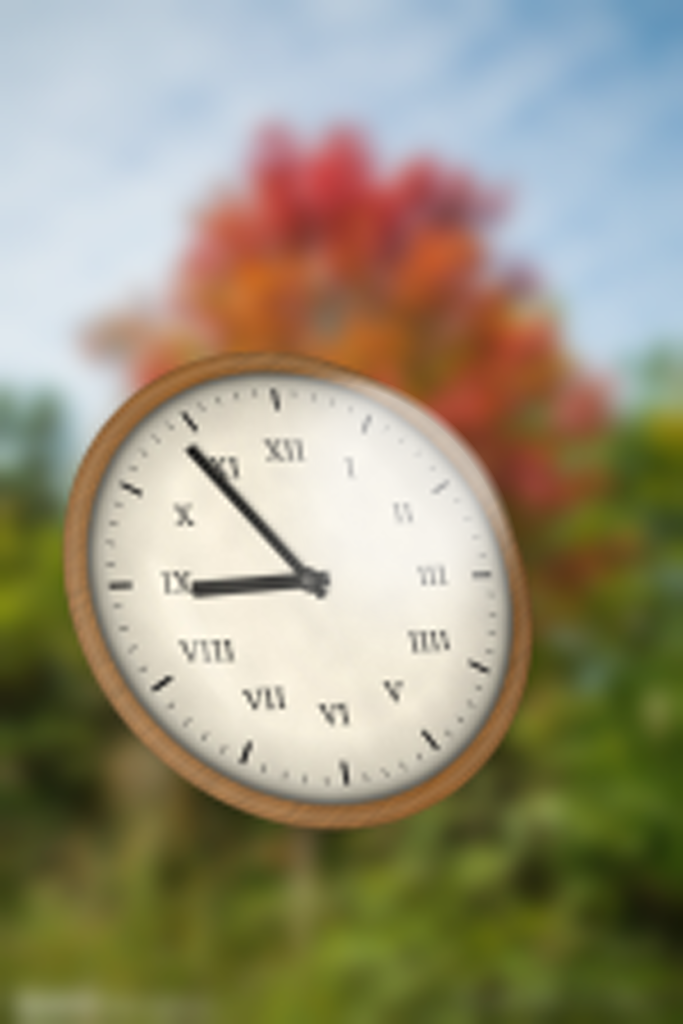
8:54
